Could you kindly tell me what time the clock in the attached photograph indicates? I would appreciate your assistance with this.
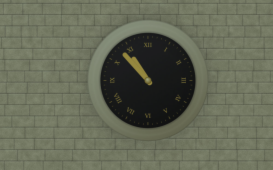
10:53
